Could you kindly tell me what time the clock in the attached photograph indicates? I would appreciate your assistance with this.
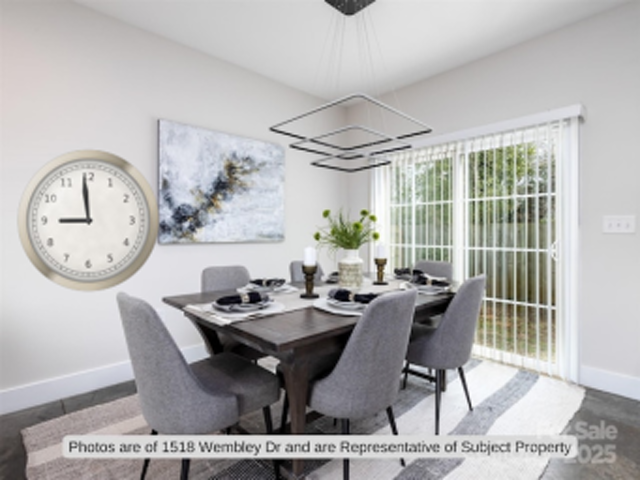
8:59
